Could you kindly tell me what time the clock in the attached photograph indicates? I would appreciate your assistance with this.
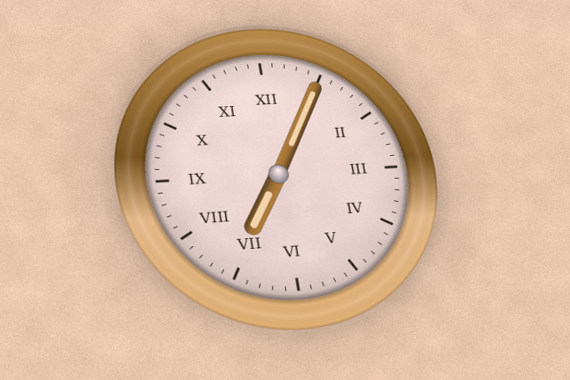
7:05
